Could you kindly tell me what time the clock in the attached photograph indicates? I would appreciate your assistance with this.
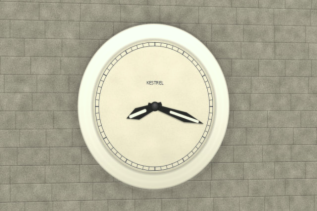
8:18
